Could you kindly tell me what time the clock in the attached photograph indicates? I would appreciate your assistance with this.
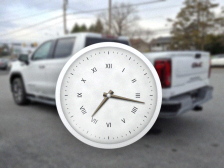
7:17
